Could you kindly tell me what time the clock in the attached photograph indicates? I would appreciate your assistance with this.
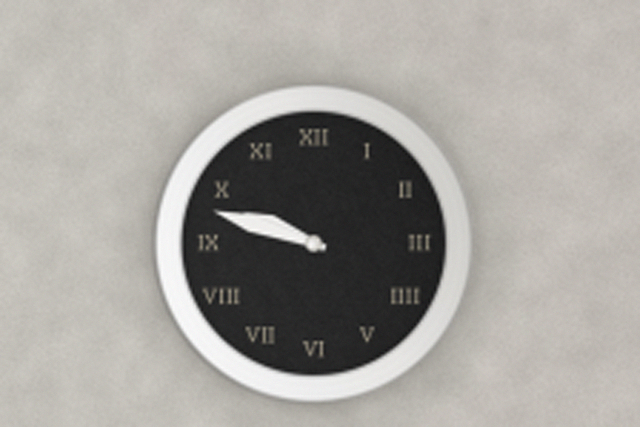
9:48
